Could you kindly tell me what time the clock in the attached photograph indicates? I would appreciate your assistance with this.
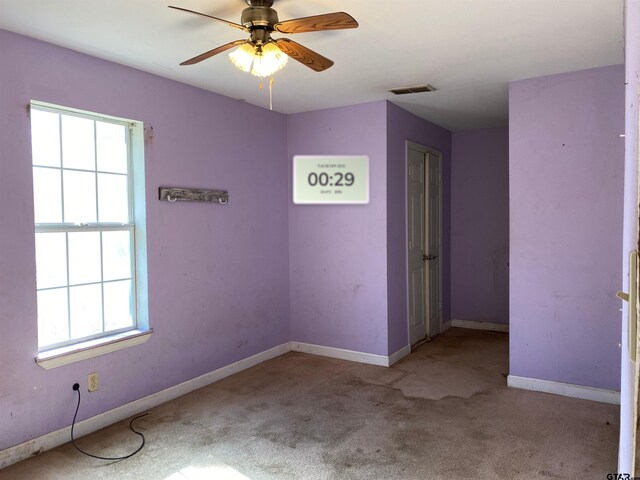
0:29
